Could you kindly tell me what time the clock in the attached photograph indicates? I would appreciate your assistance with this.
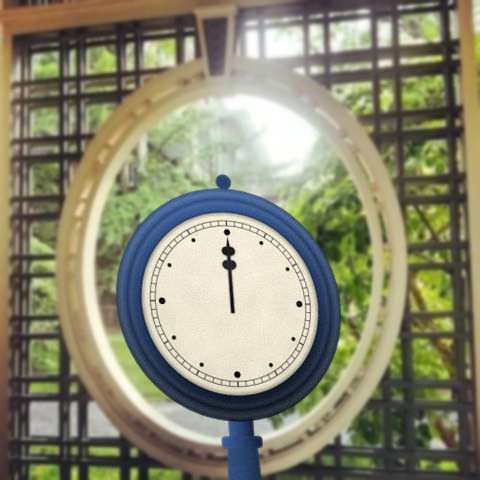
12:00
